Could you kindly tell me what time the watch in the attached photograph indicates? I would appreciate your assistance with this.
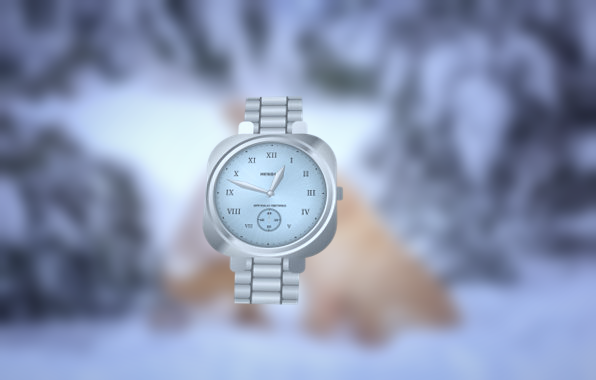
12:48
